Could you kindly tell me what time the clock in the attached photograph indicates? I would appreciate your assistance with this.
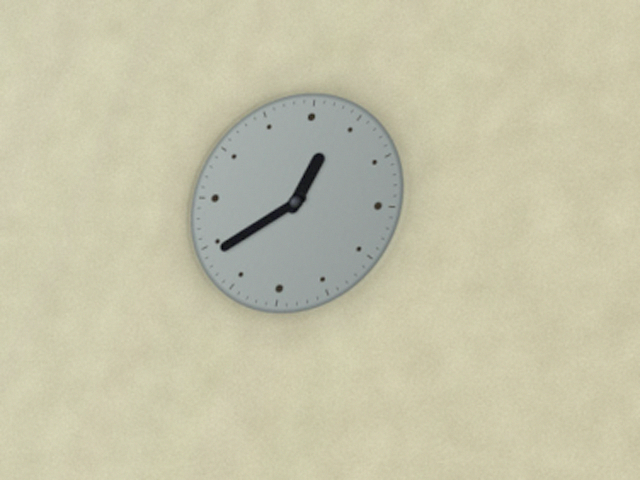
12:39
